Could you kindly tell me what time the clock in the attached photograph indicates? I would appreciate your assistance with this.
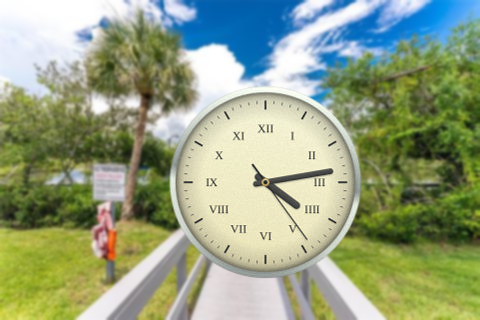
4:13:24
